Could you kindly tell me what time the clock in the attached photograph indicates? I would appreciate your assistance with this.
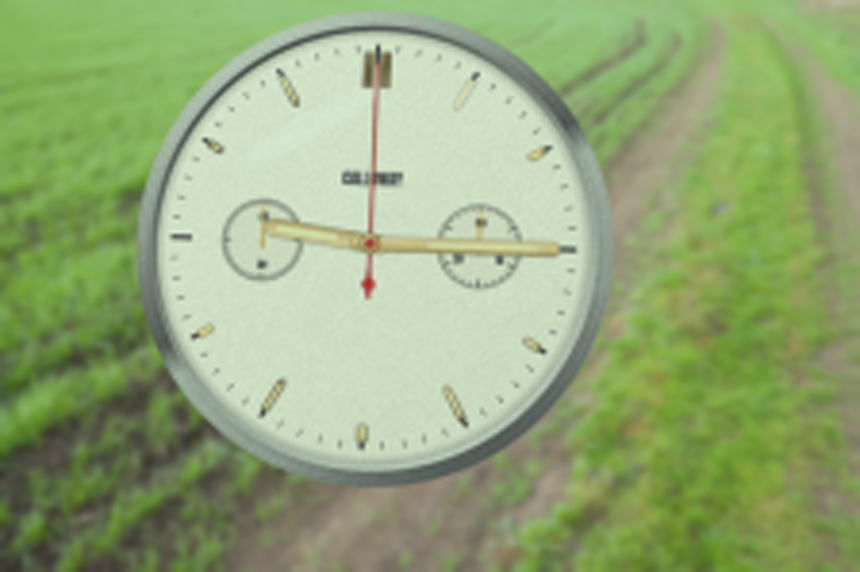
9:15
